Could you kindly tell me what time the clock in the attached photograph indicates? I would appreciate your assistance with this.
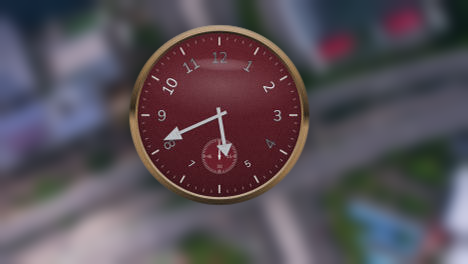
5:41
